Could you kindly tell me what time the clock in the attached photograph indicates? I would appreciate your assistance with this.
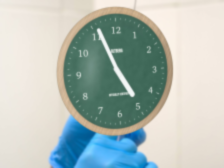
4:56
